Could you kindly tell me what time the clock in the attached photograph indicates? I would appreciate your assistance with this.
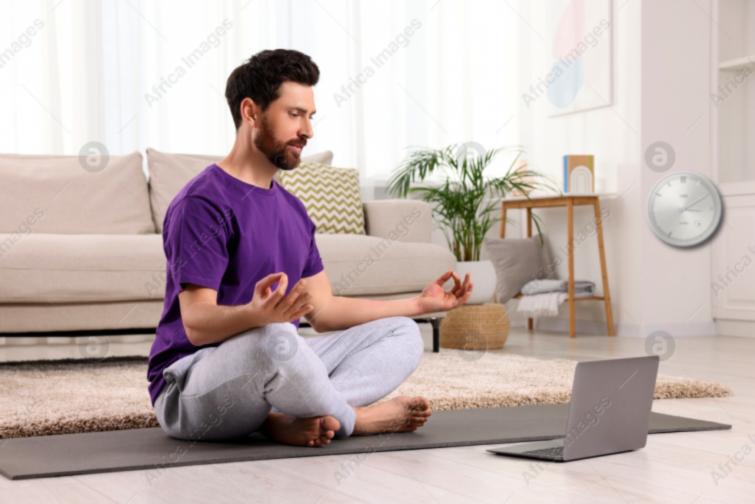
3:10
